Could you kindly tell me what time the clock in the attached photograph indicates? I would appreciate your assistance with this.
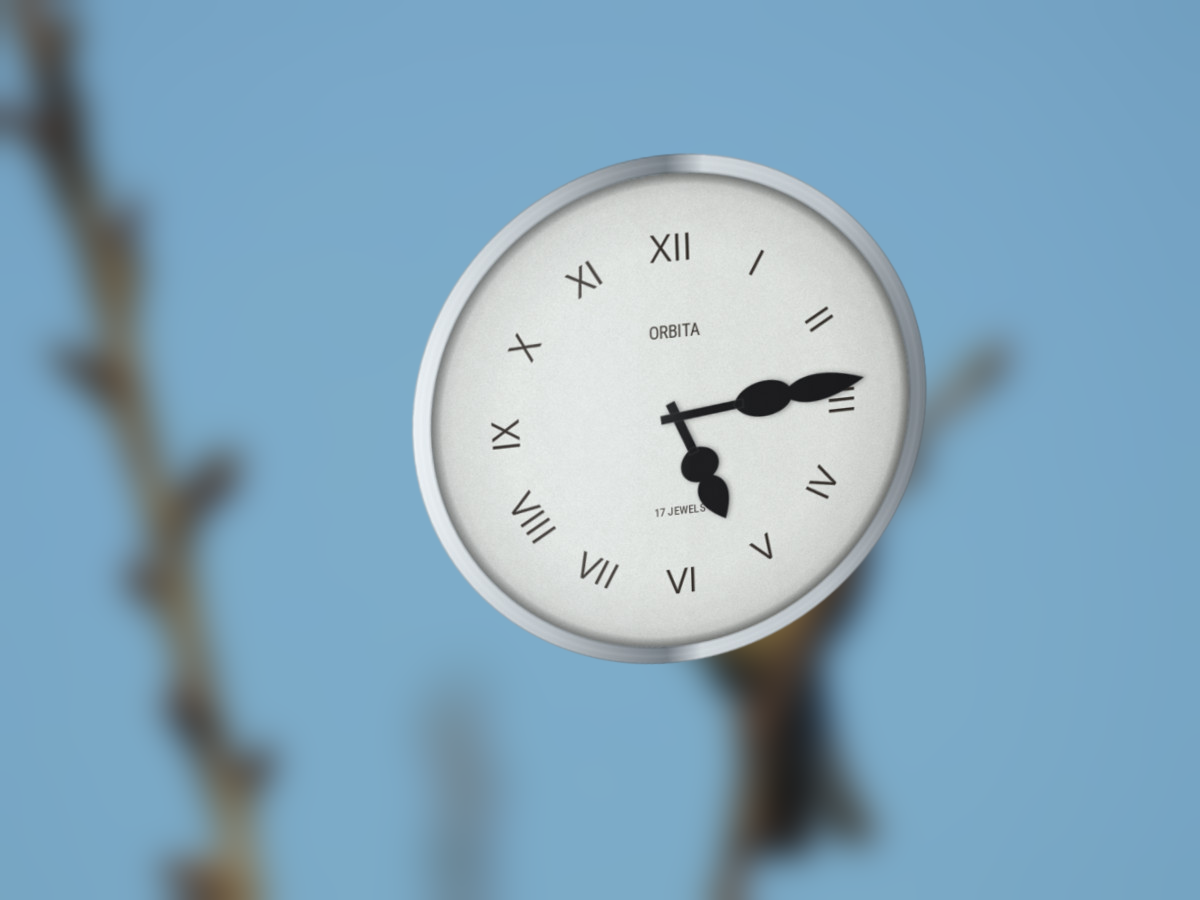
5:14
